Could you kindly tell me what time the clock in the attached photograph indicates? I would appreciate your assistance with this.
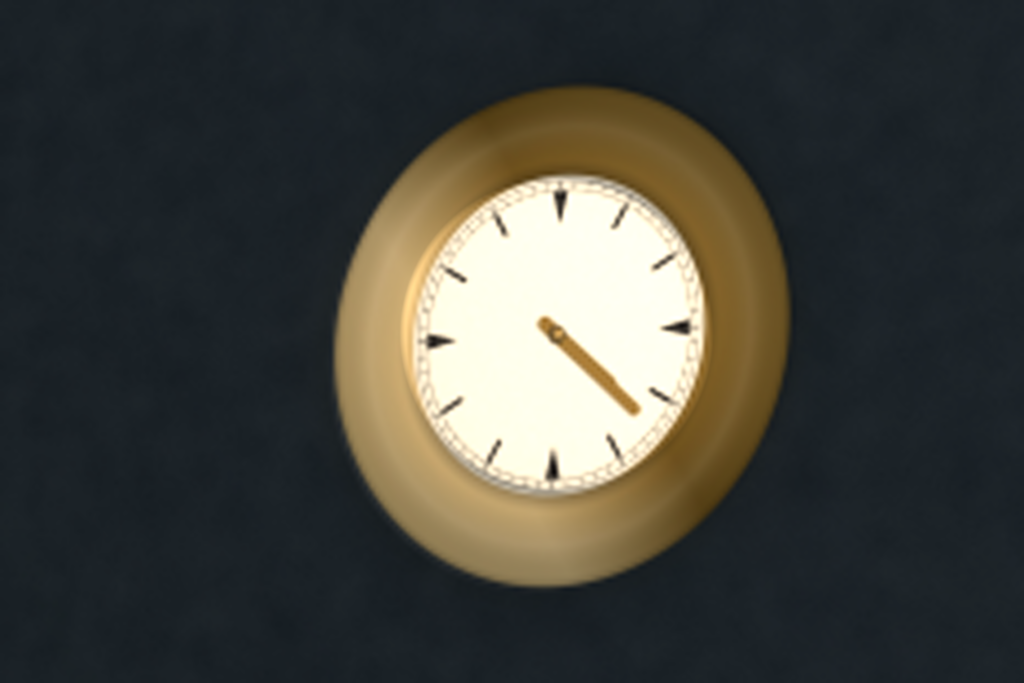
4:22
